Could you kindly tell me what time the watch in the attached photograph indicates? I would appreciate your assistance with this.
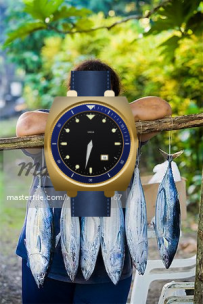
6:32
